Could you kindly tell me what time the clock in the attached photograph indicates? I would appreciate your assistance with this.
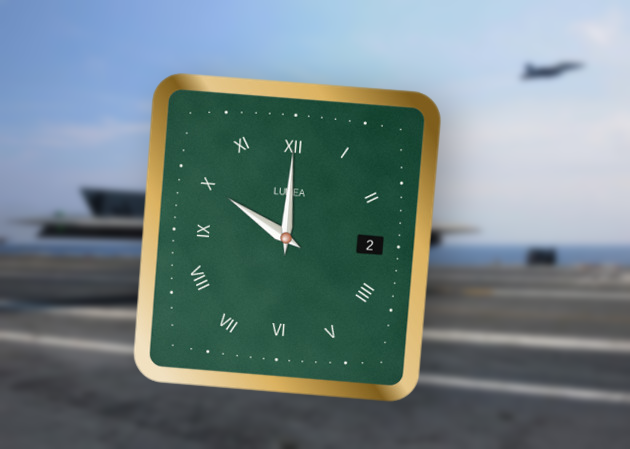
10:00
